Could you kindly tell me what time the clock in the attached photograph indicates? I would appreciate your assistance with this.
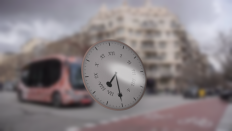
7:30
